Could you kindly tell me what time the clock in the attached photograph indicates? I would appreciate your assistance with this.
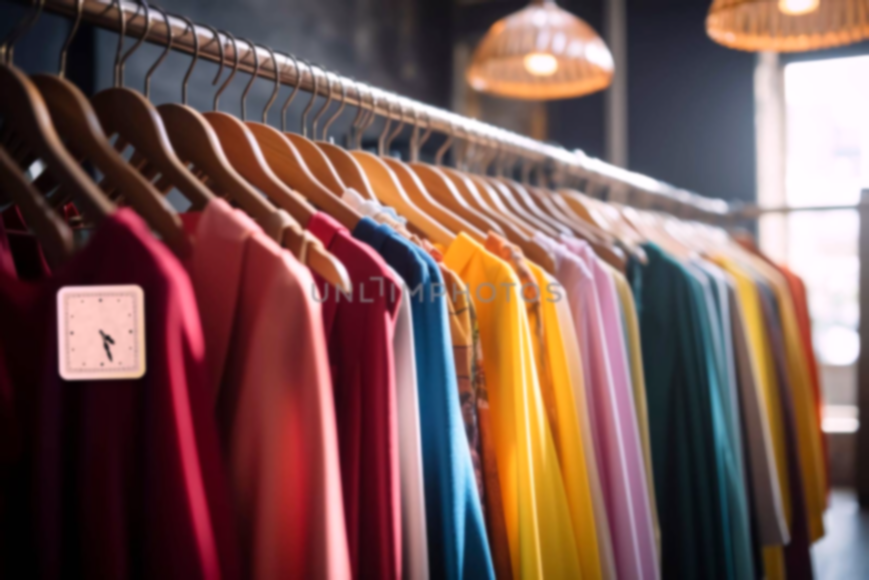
4:27
